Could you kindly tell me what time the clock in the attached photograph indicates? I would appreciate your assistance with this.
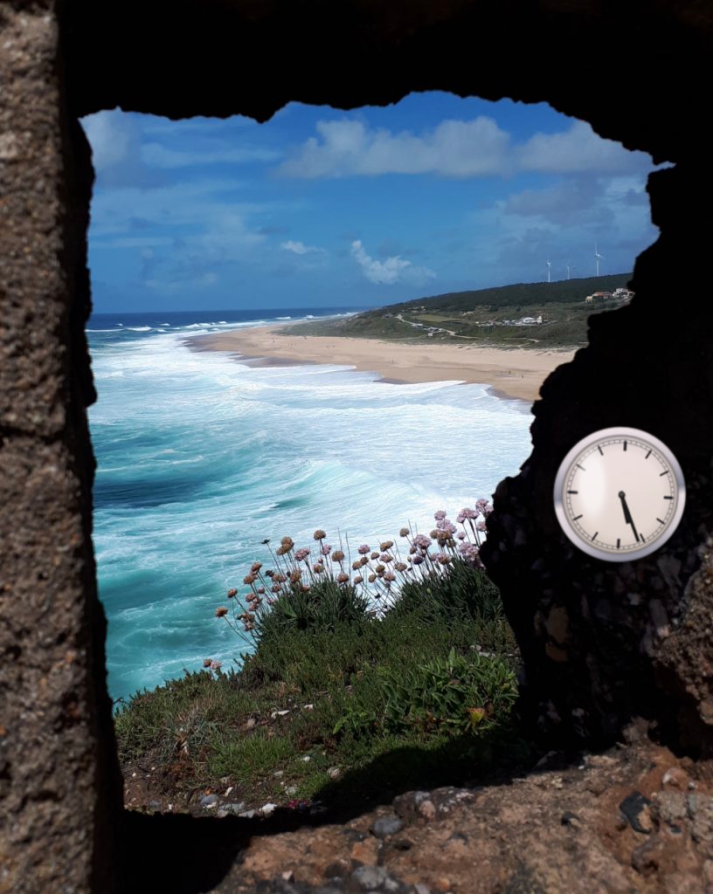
5:26
